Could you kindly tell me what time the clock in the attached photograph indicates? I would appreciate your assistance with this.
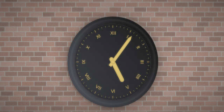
5:06
